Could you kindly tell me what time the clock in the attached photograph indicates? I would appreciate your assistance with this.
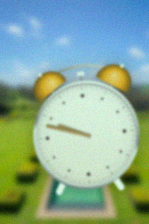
9:48
